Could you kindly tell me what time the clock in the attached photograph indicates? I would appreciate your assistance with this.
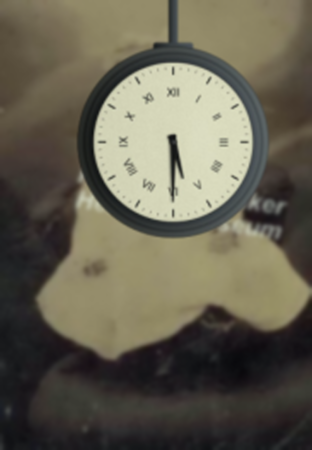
5:30
